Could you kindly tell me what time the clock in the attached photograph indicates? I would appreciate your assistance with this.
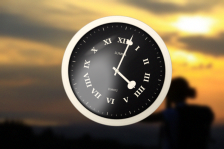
4:02
